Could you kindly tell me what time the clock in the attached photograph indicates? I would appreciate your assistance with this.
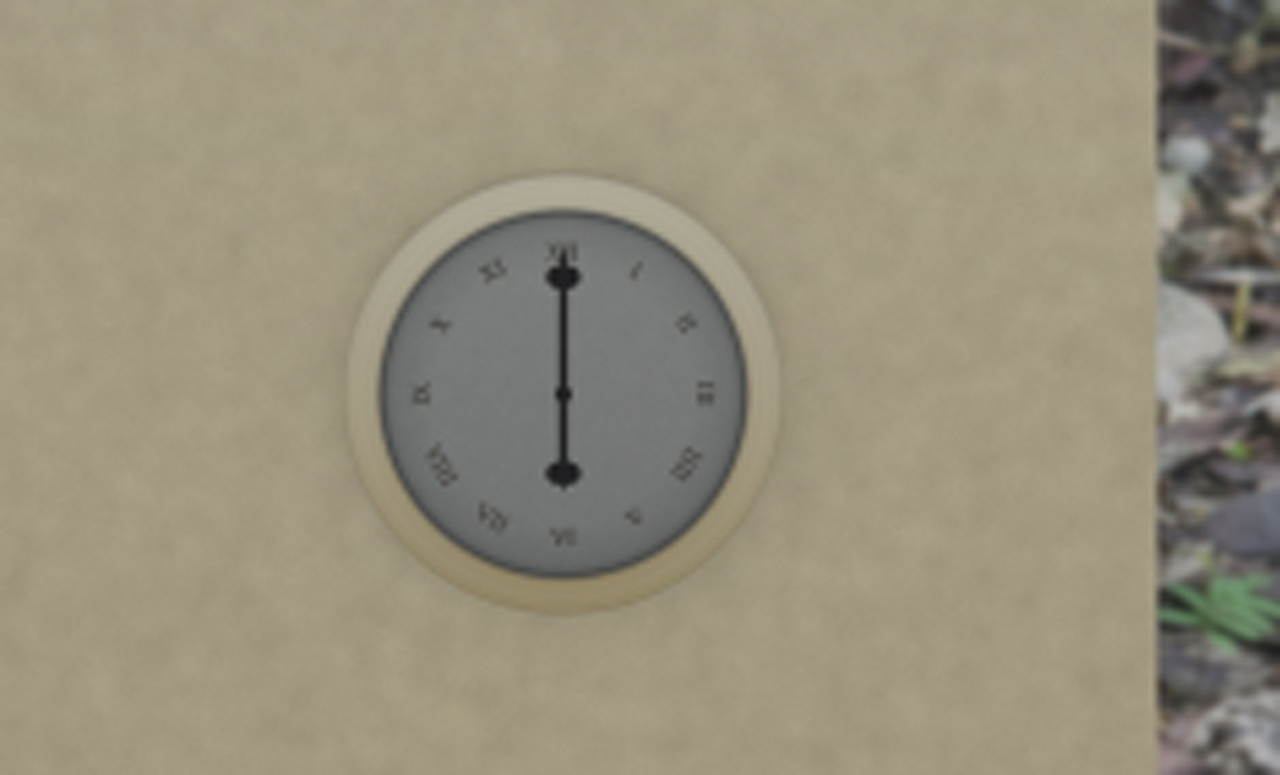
6:00
